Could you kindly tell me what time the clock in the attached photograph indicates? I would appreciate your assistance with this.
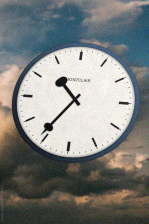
10:36
